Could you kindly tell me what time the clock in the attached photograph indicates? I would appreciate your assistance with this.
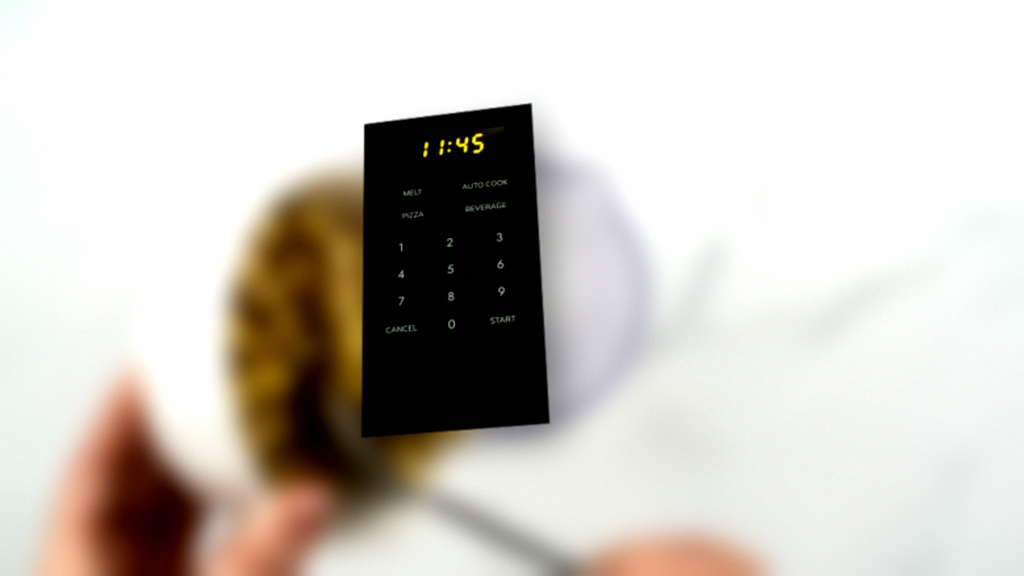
11:45
